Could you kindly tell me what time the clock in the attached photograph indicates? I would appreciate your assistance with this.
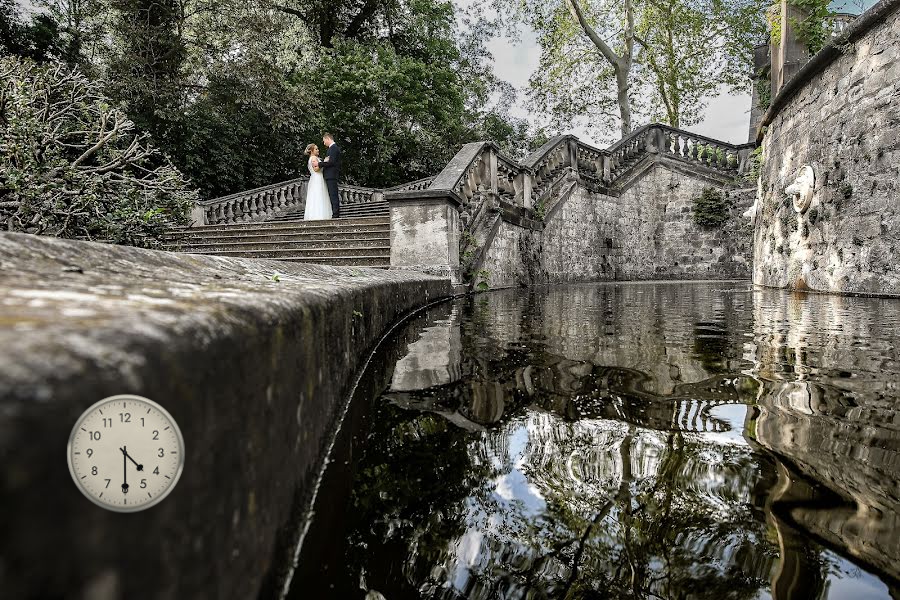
4:30
